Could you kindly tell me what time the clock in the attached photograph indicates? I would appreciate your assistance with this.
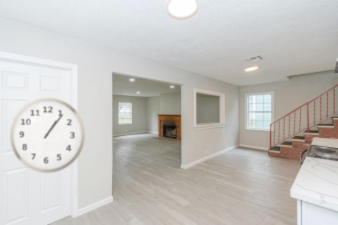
1:06
